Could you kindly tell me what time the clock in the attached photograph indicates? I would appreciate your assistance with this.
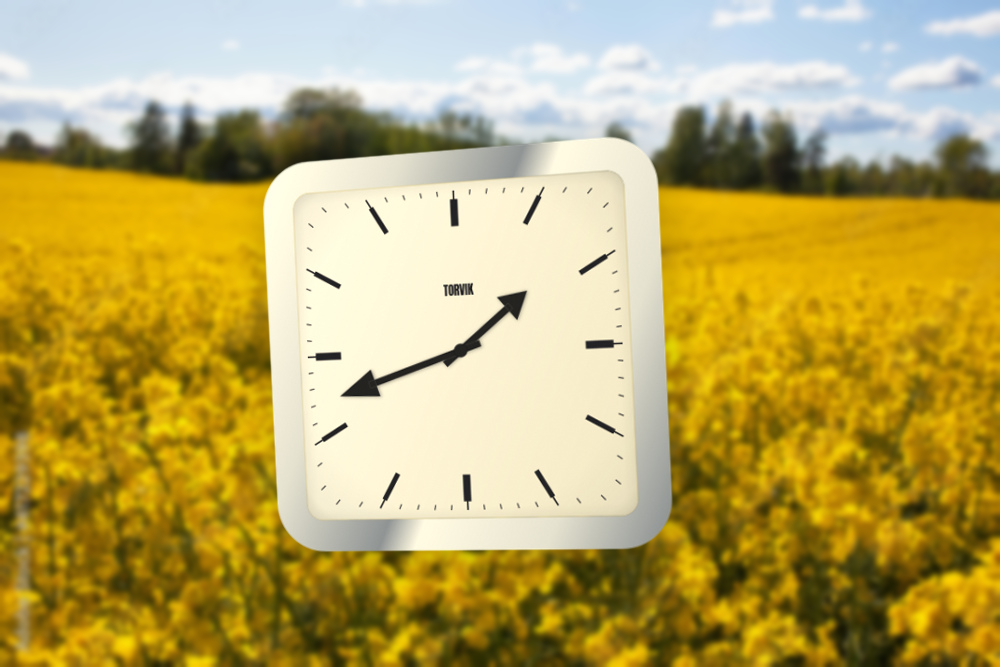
1:42
